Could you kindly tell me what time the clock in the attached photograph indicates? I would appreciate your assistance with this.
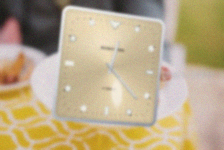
12:22
